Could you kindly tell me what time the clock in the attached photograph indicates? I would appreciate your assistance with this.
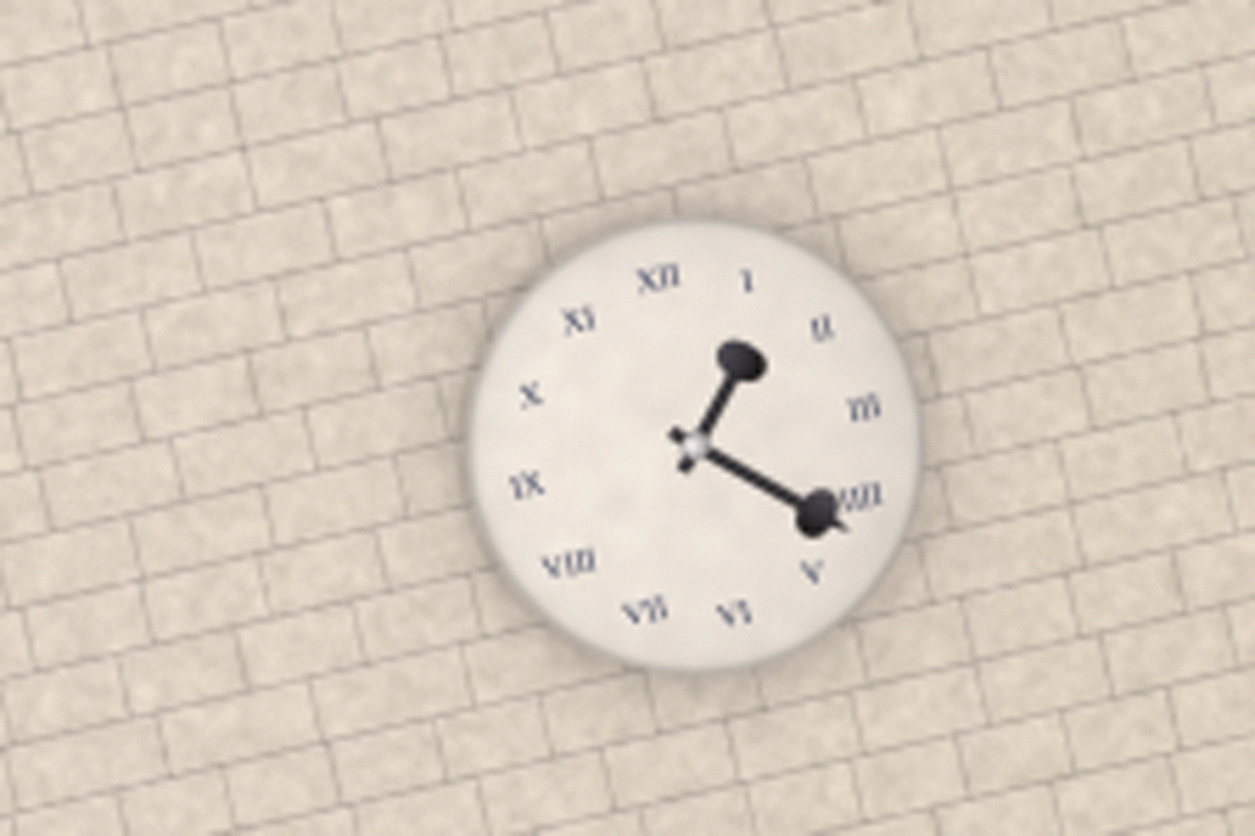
1:22
